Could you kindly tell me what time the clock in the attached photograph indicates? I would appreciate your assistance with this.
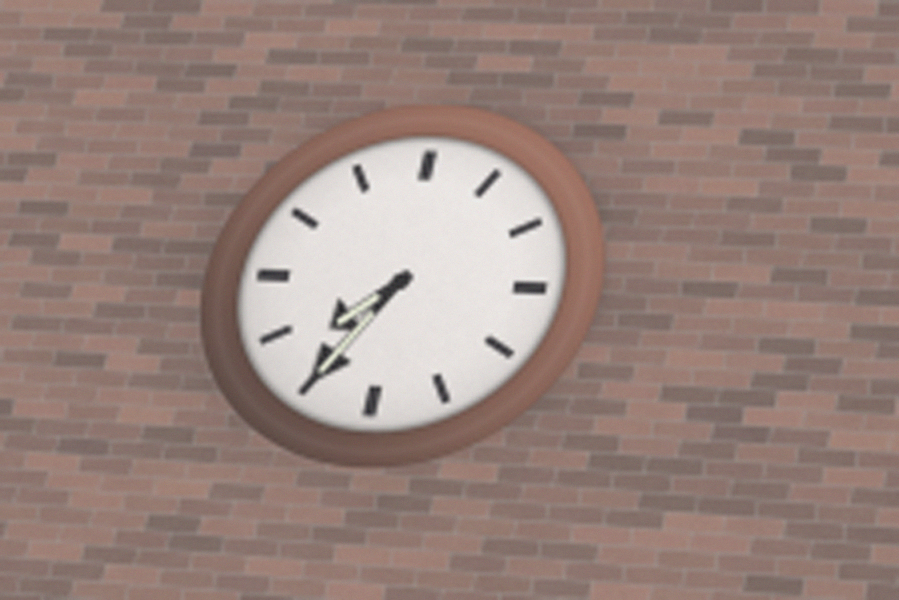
7:35
